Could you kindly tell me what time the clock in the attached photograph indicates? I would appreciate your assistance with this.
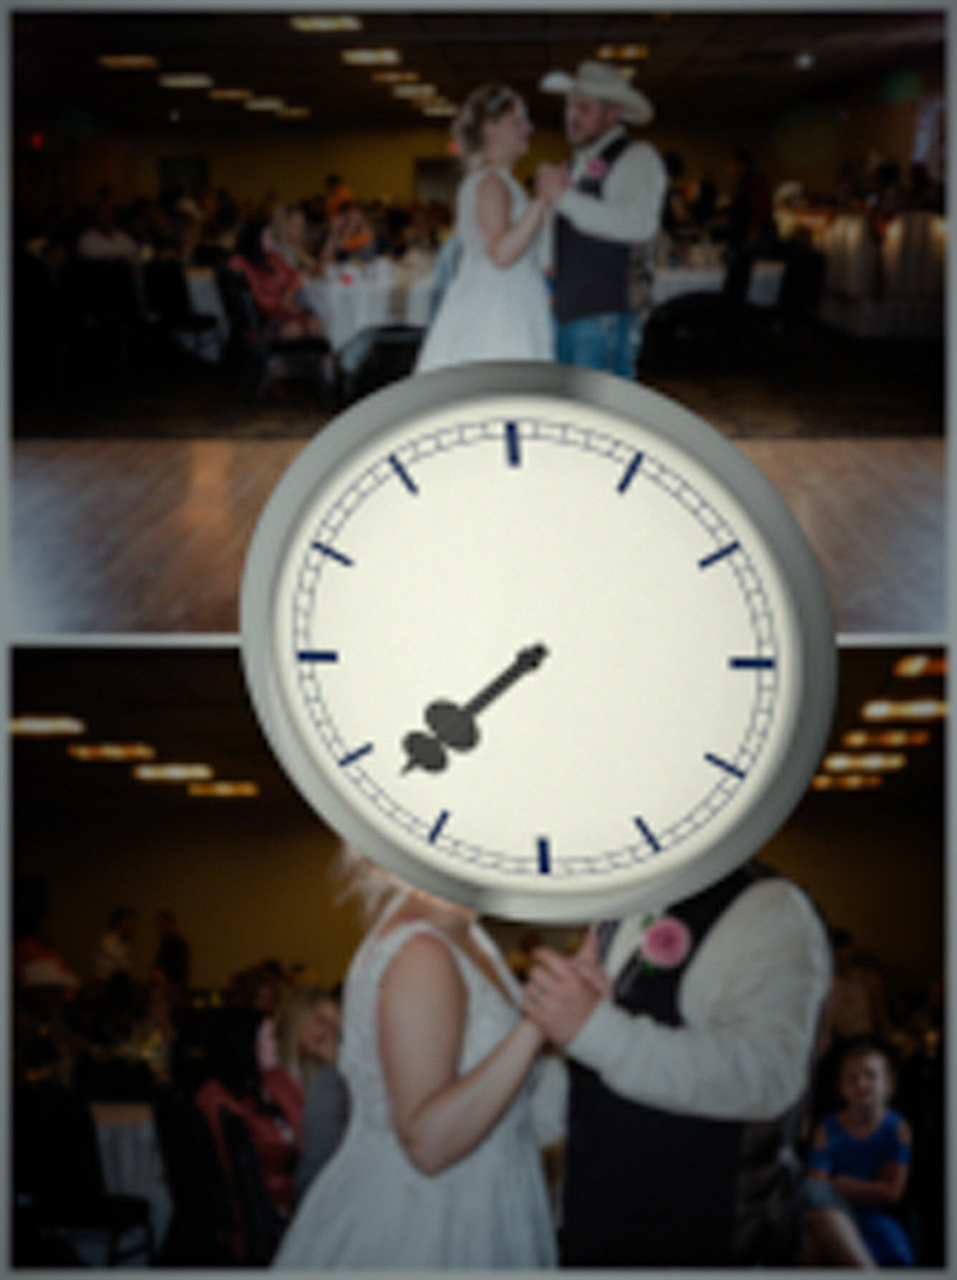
7:38
